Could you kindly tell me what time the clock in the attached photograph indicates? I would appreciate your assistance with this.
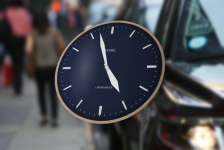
4:57
